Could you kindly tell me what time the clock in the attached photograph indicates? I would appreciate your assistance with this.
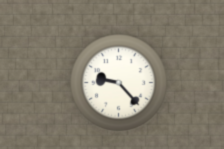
9:23
